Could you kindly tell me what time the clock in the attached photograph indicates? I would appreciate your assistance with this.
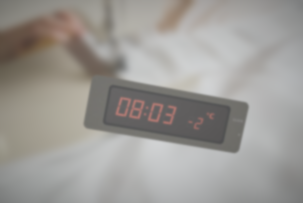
8:03
